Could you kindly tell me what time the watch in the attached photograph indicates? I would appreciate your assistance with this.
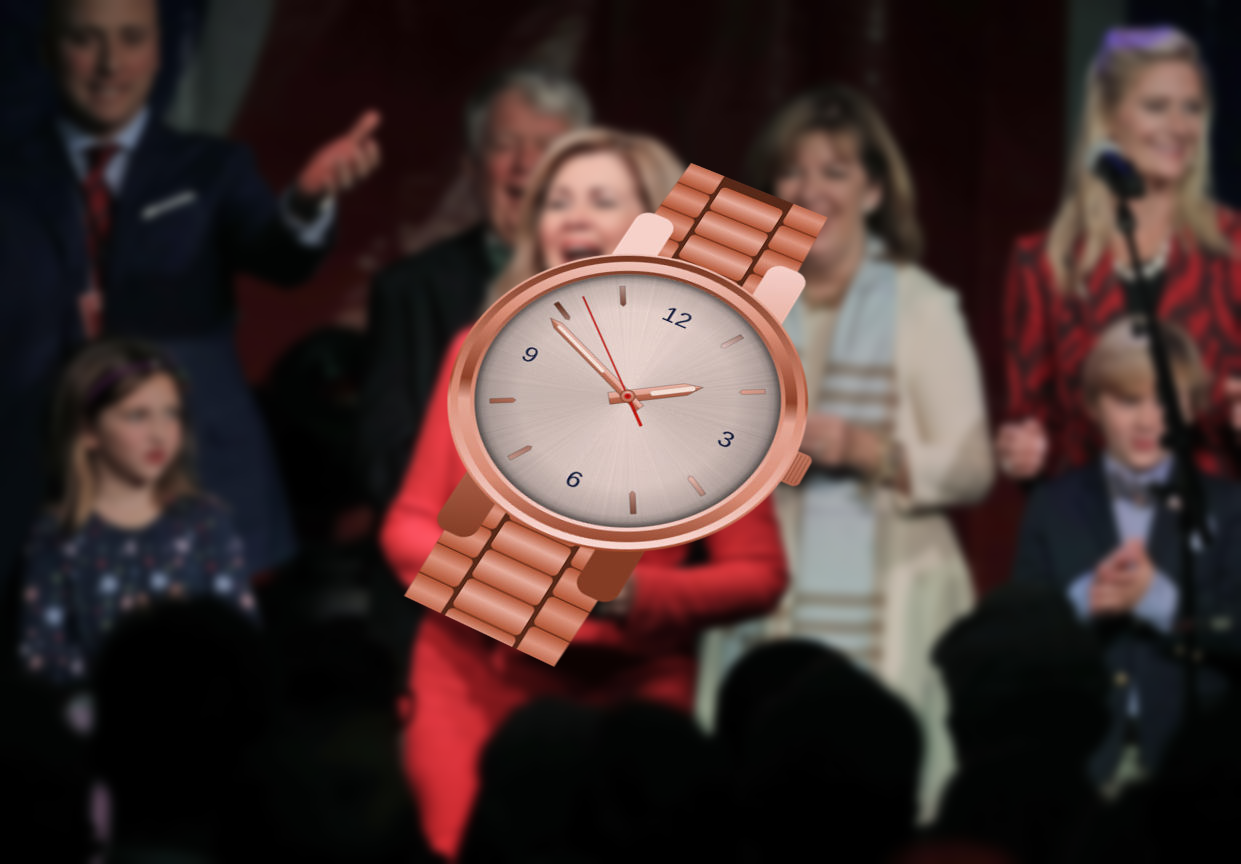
1:48:52
